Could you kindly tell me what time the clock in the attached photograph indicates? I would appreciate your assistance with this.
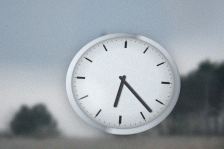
6:23
